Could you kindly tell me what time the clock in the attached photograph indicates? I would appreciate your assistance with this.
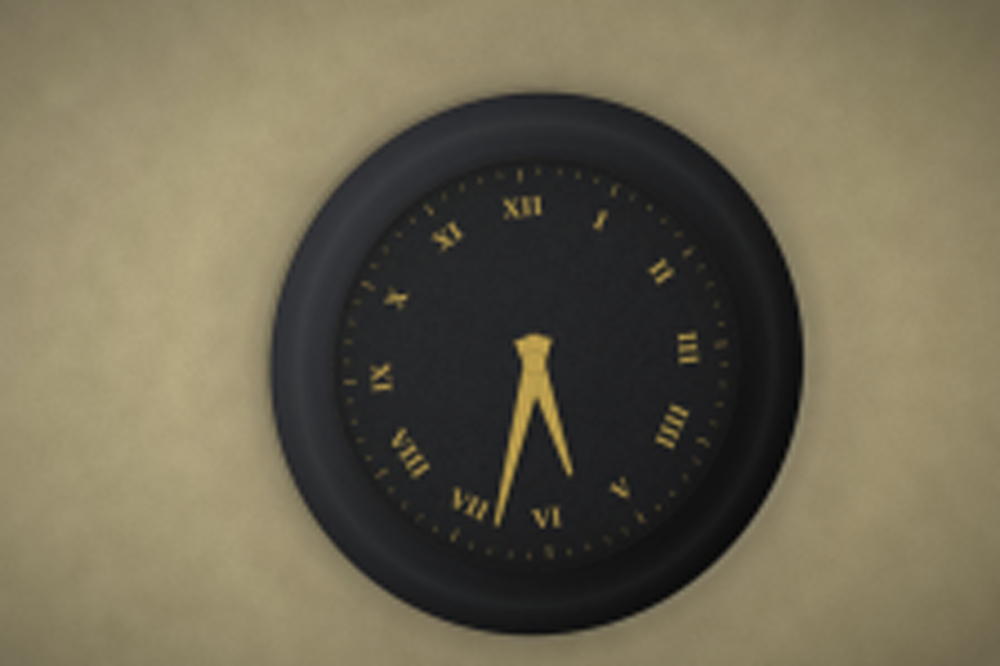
5:33
